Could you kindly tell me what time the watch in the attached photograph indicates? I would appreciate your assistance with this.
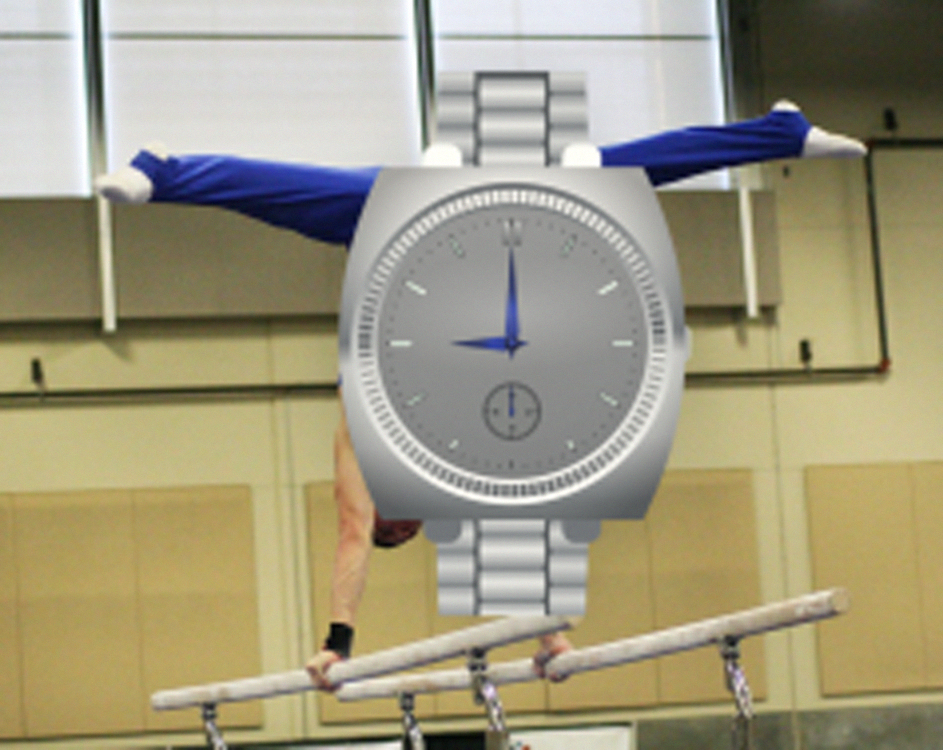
9:00
